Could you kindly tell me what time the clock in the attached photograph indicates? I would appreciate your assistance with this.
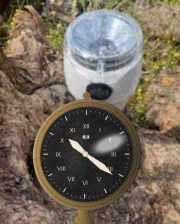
10:21
